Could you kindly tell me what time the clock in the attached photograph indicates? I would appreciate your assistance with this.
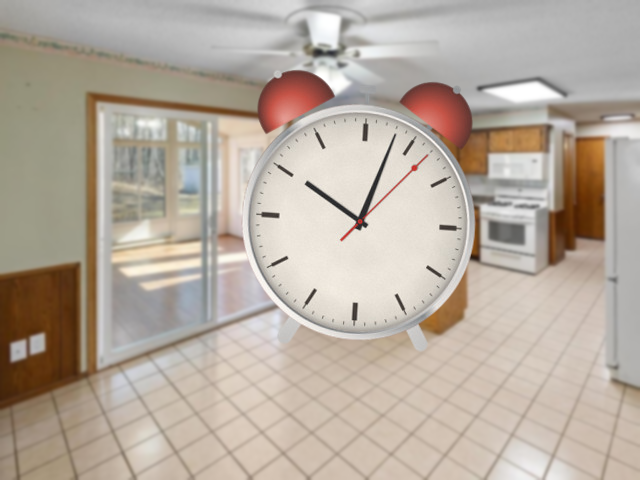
10:03:07
